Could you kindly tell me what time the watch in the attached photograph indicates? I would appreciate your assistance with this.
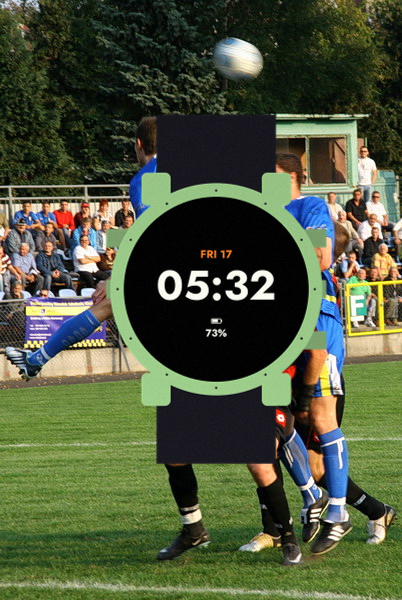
5:32
